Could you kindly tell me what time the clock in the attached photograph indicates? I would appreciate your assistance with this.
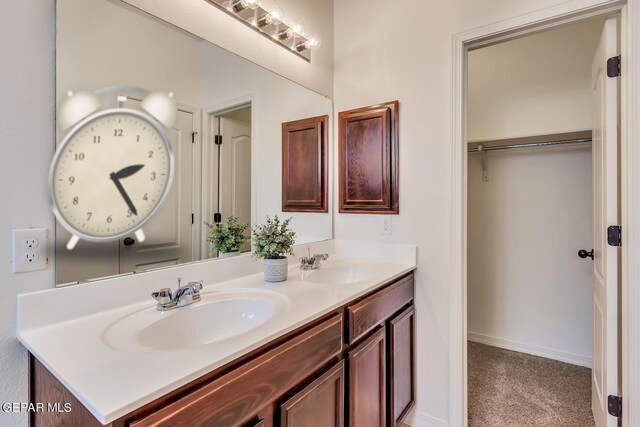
2:24
